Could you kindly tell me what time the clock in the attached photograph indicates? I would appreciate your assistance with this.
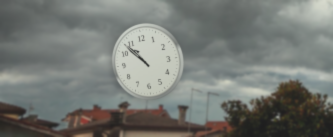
10:53
